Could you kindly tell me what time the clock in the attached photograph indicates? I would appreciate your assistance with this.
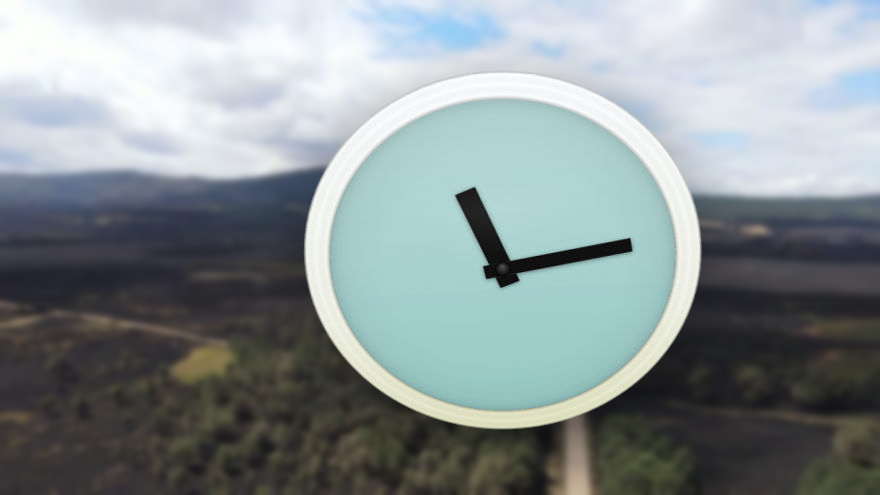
11:13
